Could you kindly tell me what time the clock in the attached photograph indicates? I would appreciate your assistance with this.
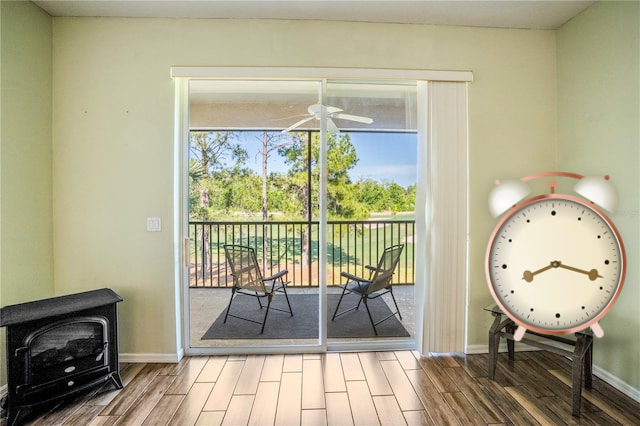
8:18
